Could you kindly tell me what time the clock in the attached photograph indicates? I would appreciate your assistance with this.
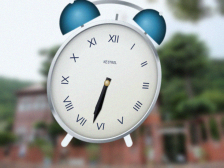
6:32
